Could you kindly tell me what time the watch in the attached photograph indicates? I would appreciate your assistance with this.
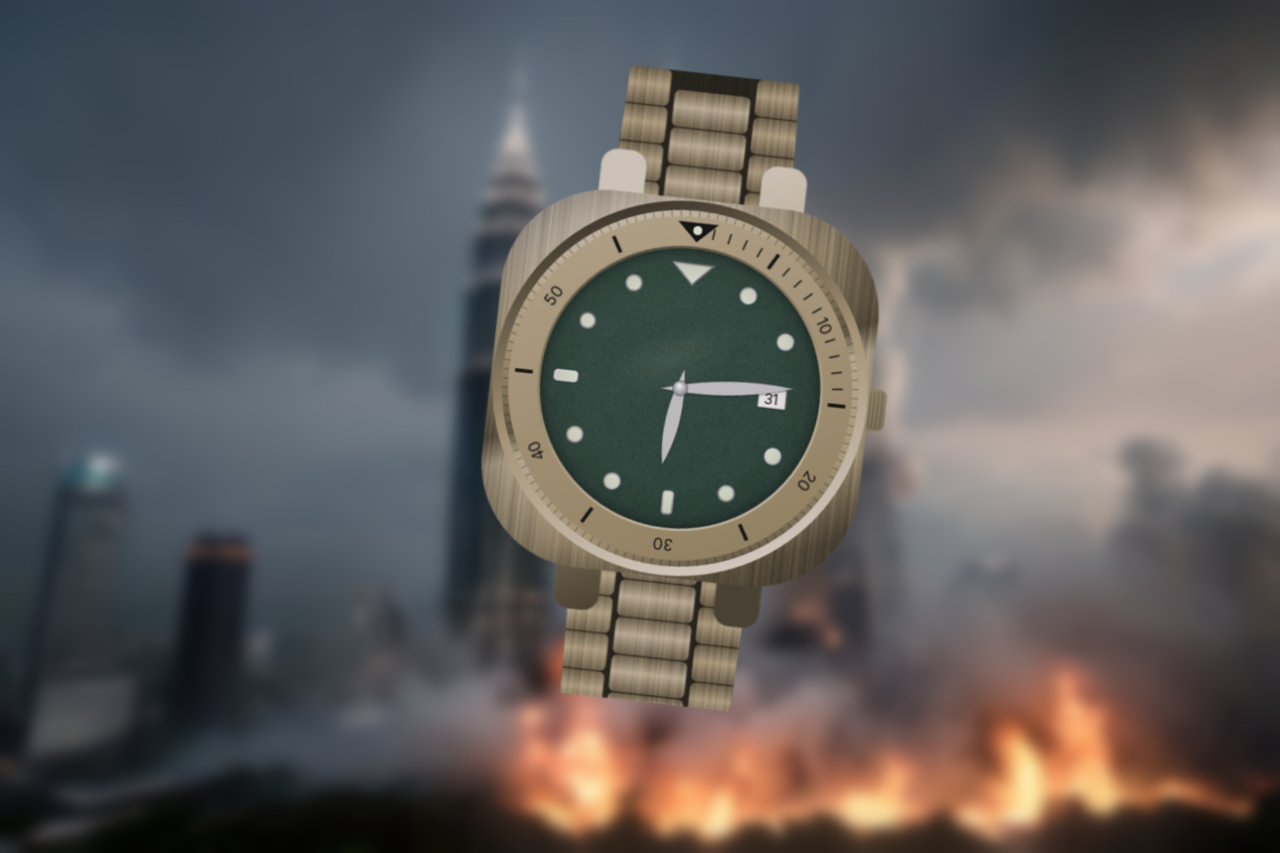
6:14
